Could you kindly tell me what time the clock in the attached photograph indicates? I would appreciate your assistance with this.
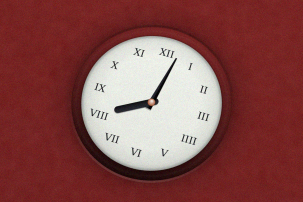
8:02
